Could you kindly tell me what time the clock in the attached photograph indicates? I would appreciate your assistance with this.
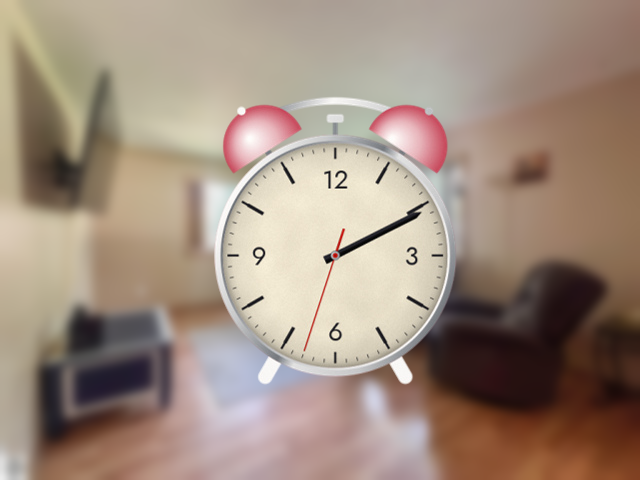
2:10:33
